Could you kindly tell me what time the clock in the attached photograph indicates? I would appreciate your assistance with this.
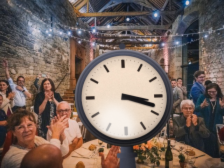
3:18
